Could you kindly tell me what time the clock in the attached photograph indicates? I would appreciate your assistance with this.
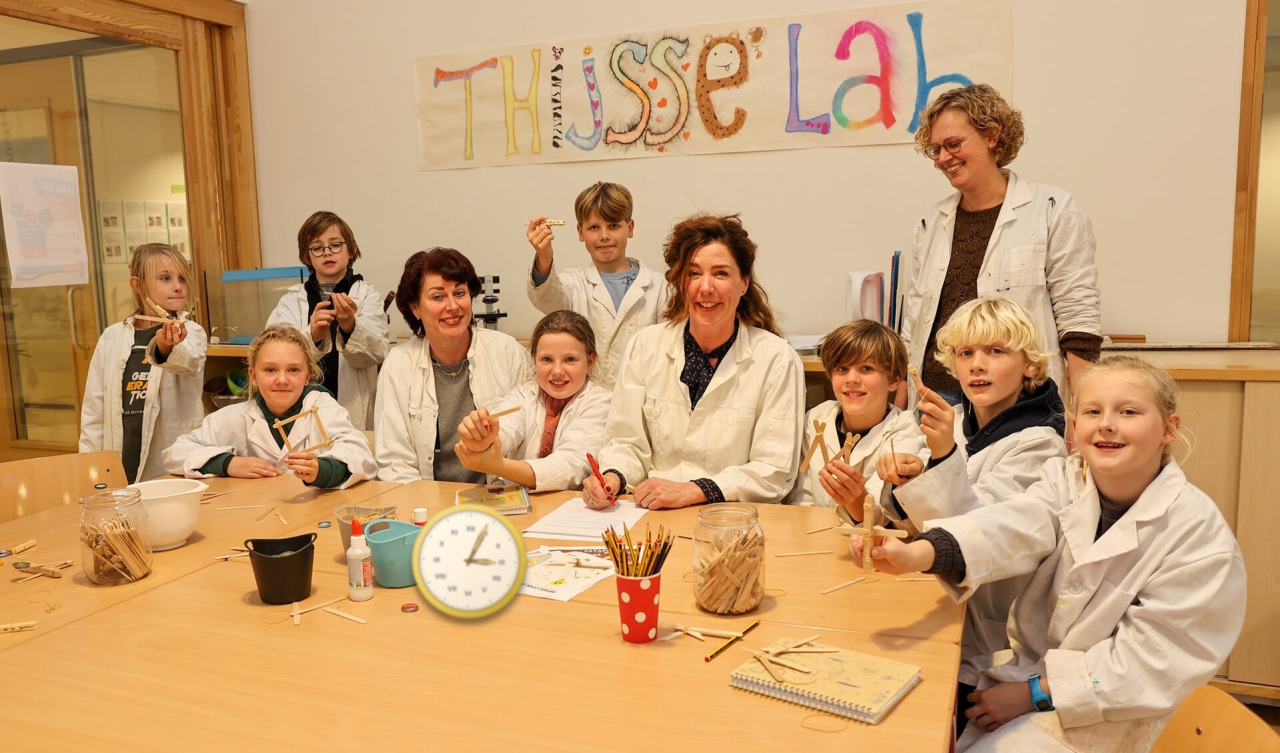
3:04
